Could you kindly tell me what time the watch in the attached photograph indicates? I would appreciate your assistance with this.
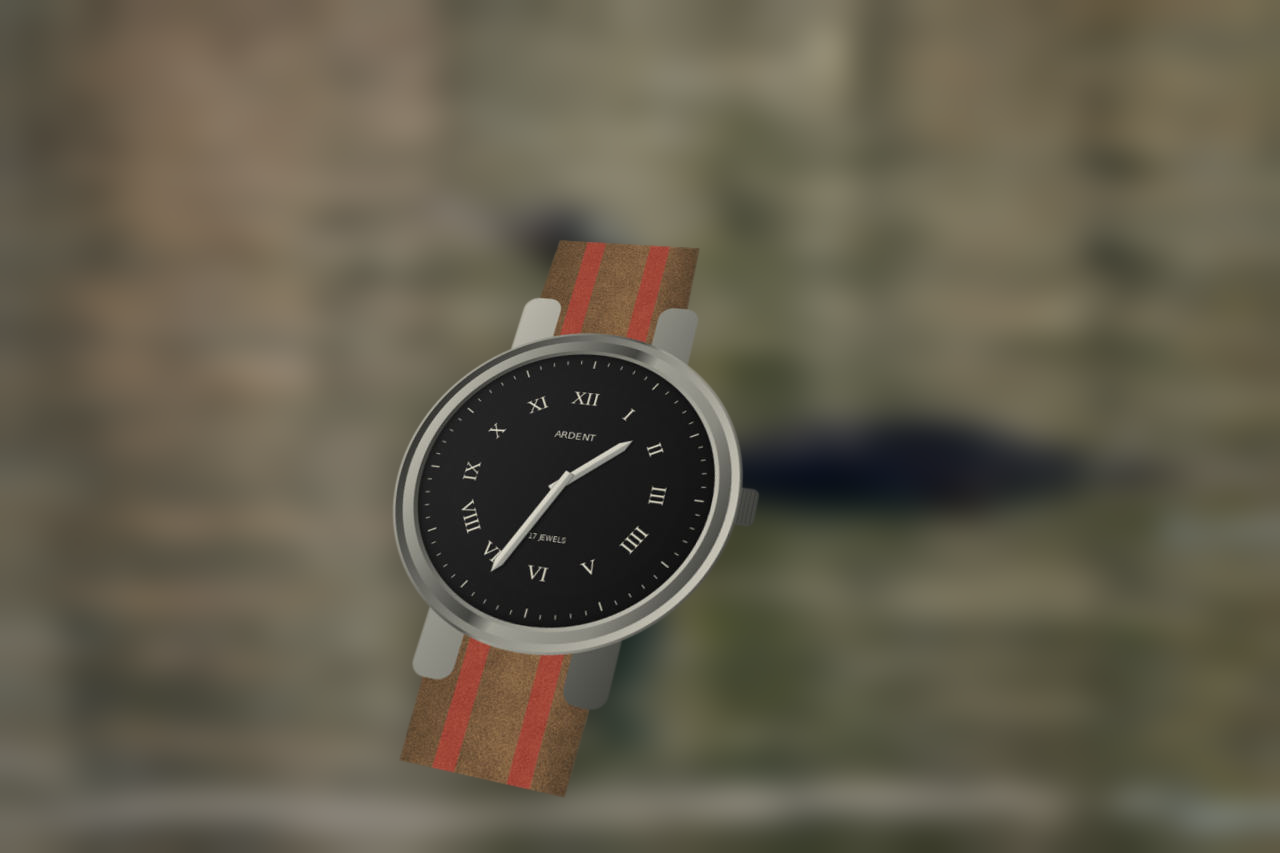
1:34
